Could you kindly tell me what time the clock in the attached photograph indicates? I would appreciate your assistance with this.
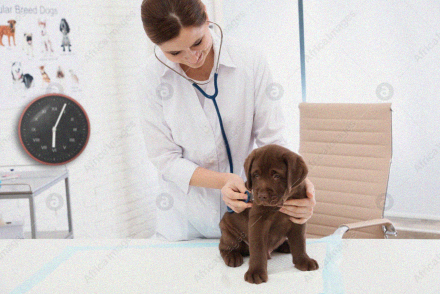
6:04
